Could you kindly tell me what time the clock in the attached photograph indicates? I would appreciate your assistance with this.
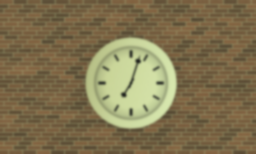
7:03
